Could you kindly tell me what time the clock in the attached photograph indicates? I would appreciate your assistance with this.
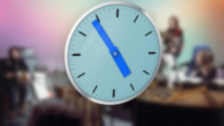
4:54
